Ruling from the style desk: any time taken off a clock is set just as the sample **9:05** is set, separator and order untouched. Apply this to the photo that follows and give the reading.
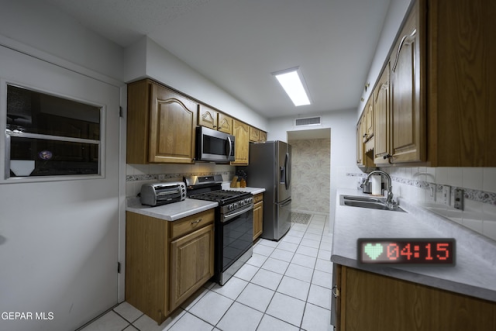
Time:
**4:15**
